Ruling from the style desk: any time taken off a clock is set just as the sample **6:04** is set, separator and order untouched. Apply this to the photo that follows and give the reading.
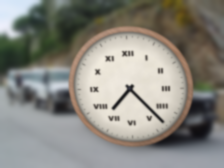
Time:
**7:23**
